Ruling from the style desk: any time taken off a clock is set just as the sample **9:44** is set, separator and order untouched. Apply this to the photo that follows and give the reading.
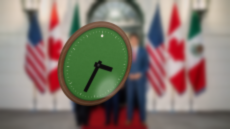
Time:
**3:34**
